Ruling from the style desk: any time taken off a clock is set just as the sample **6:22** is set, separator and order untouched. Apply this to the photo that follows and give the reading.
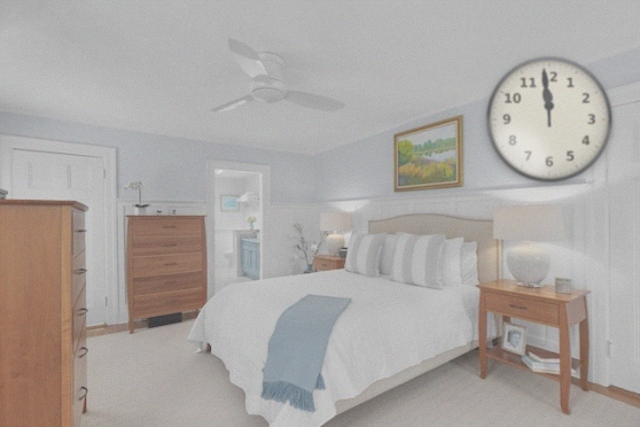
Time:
**11:59**
